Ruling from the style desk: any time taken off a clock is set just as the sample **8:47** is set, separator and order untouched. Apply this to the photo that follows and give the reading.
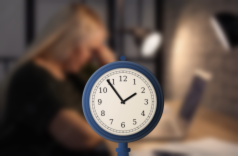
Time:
**1:54**
